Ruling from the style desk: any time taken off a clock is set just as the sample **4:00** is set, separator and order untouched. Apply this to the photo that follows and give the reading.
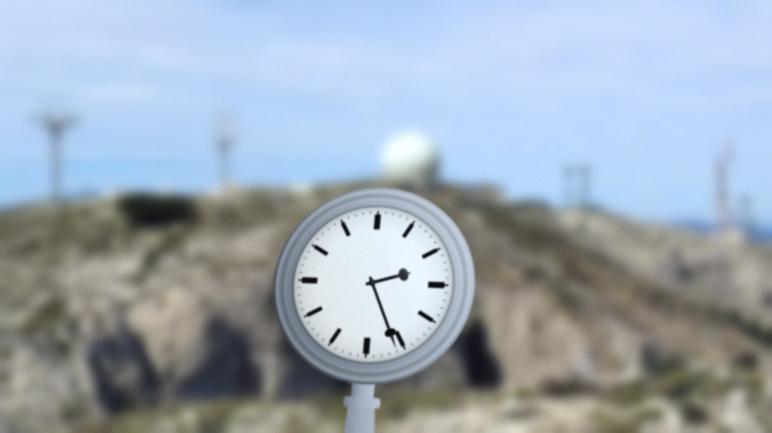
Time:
**2:26**
